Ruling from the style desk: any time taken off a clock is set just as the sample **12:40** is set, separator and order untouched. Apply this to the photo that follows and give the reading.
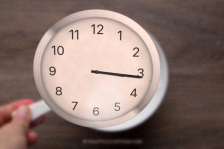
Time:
**3:16**
